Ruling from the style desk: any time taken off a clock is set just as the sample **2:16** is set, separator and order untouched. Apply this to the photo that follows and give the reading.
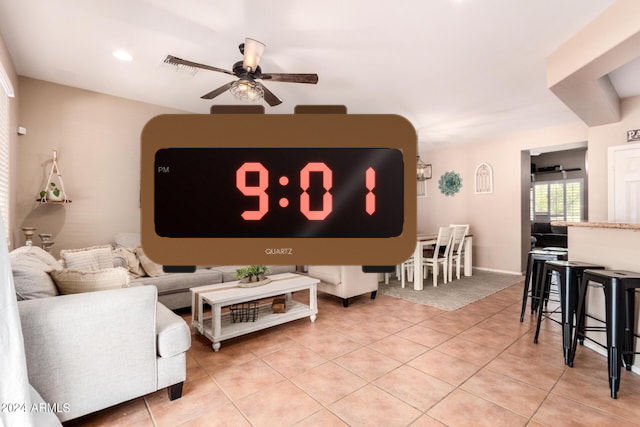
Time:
**9:01**
